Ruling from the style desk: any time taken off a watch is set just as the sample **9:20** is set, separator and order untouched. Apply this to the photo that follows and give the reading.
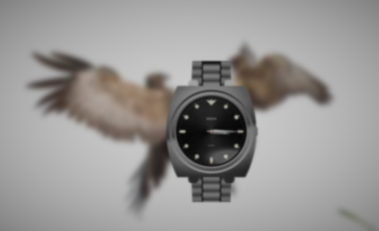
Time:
**3:15**
